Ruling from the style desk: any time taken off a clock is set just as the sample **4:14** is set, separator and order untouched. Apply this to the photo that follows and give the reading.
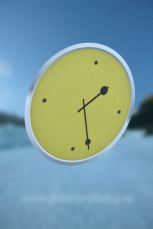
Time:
**1:26**
